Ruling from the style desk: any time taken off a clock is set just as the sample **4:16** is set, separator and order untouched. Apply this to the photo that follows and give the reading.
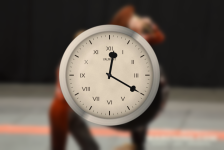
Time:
**12:20**
